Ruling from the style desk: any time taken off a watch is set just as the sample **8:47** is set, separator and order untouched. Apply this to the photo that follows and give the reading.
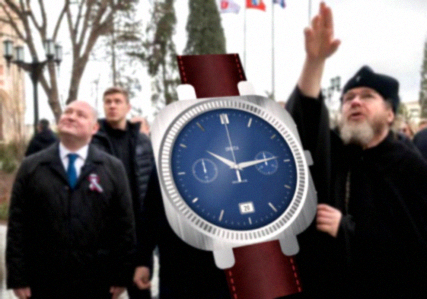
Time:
**10:14**
